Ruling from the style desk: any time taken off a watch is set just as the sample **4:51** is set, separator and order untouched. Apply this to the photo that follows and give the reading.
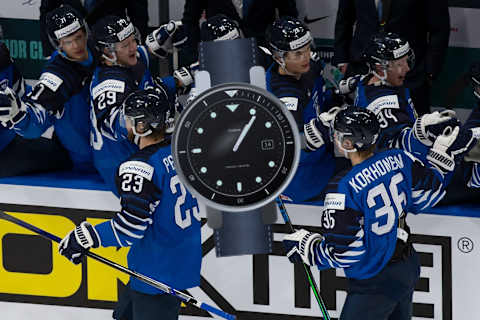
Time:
**1:06**
